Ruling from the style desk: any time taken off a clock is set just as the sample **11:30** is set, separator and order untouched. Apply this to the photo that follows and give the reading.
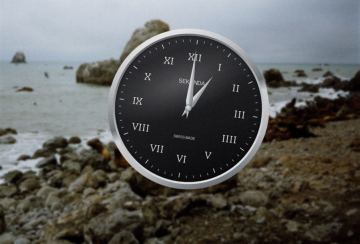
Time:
**1:00**
